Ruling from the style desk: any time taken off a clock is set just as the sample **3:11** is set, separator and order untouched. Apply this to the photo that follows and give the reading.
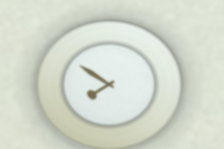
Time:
**7:51**
